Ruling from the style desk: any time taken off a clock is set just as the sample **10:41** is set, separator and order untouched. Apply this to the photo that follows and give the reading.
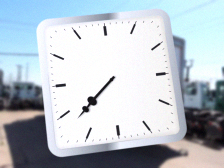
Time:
**7:38**
